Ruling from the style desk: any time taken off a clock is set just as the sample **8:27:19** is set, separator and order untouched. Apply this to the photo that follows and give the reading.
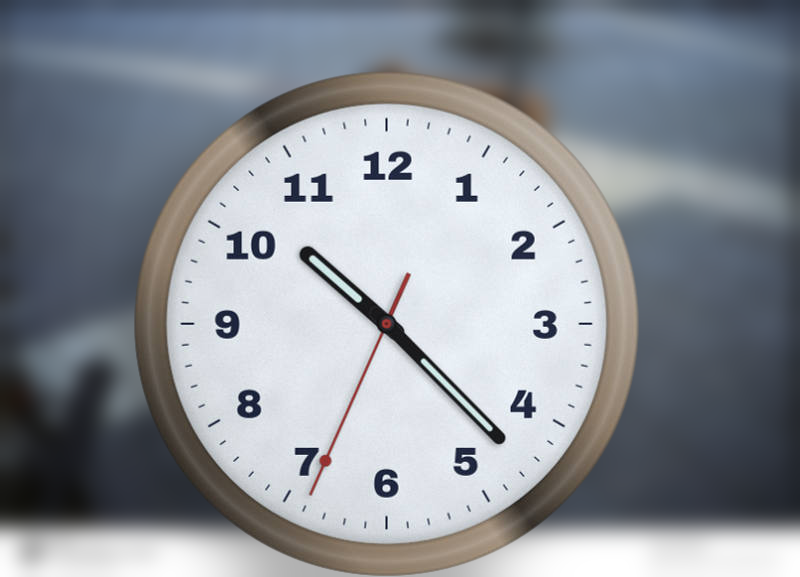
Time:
**10:22:34**
